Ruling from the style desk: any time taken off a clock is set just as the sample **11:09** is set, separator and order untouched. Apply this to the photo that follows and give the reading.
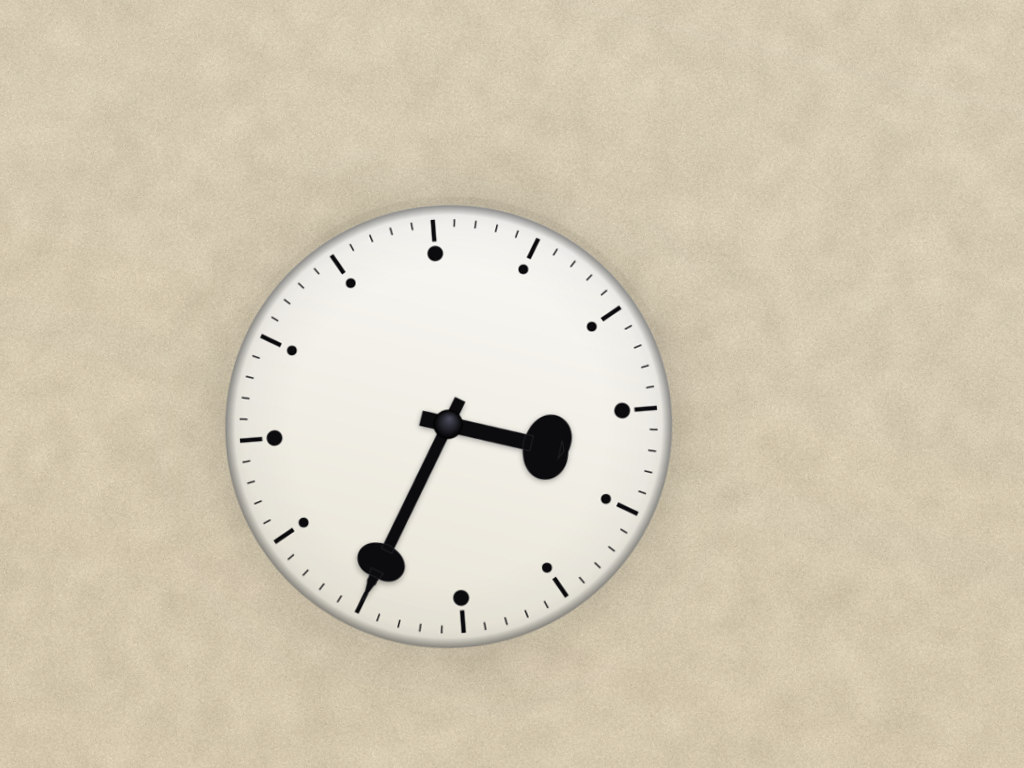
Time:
**3:35**
